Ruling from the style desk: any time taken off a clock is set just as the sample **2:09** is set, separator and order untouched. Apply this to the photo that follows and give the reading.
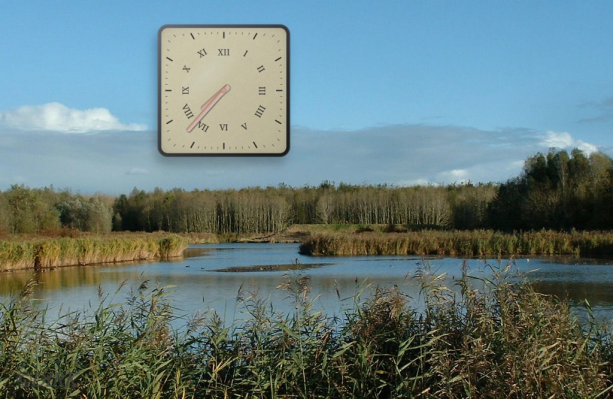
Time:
**7:37**
